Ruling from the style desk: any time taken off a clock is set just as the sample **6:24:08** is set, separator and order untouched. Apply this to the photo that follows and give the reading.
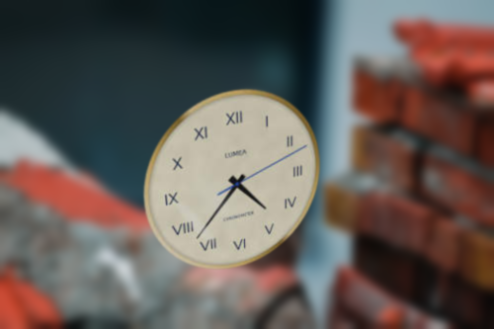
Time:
**4:37:12**
